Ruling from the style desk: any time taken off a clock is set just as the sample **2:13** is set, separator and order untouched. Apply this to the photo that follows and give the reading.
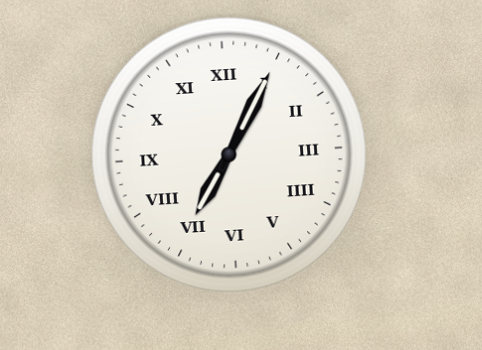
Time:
**7:05**
